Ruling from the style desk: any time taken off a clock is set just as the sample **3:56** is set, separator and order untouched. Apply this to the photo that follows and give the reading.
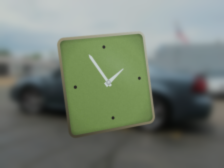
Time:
**1:55**
